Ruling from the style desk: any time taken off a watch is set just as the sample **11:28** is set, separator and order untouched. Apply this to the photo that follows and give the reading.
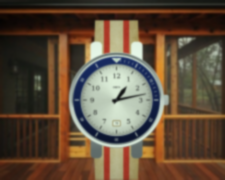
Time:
**1:13**
